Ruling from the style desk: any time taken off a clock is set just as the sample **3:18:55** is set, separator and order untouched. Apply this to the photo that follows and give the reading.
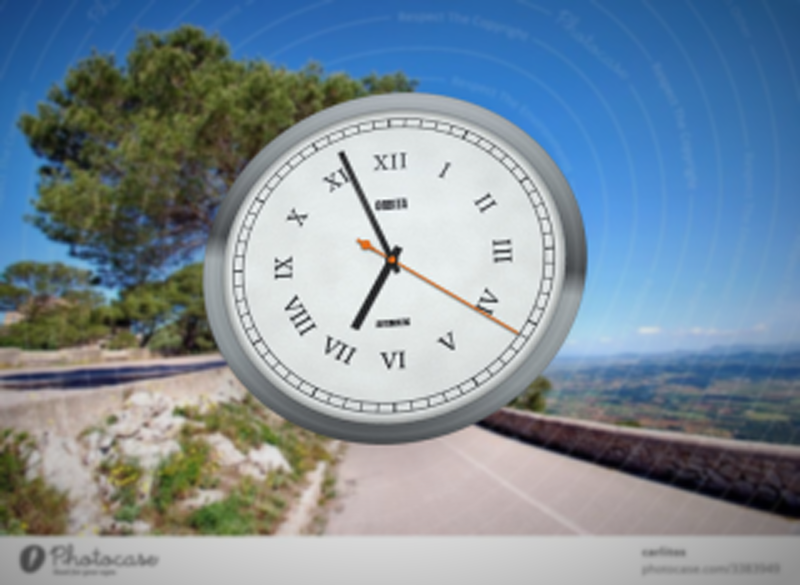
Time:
**6:56:21**
